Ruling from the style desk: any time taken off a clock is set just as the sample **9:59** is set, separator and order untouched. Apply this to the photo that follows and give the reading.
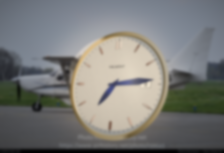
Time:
**7:14**
